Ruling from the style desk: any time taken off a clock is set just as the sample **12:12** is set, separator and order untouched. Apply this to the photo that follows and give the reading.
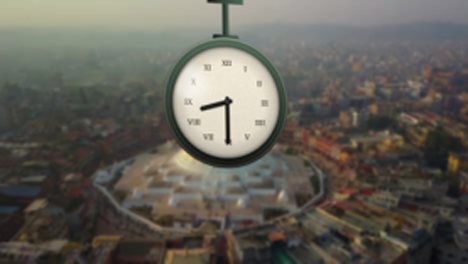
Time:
**8:30**
